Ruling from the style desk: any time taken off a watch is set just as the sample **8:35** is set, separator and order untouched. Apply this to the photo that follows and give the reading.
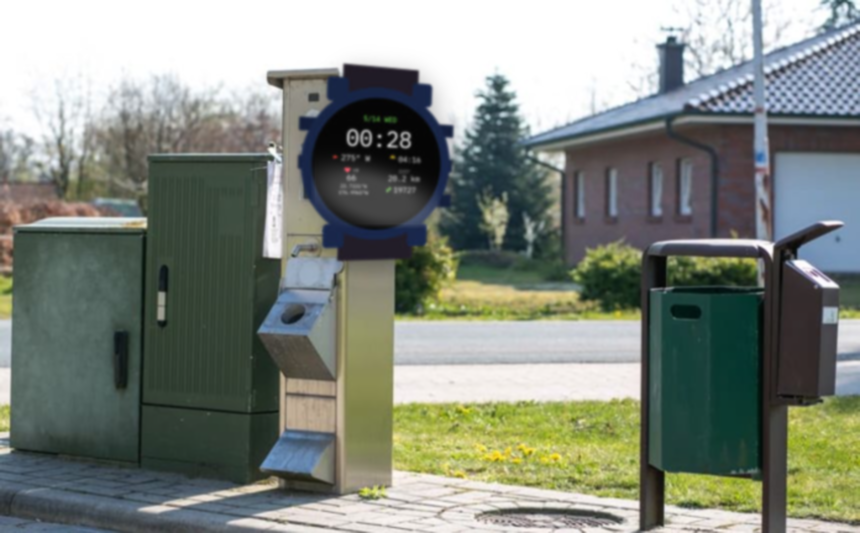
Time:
**0:28**
